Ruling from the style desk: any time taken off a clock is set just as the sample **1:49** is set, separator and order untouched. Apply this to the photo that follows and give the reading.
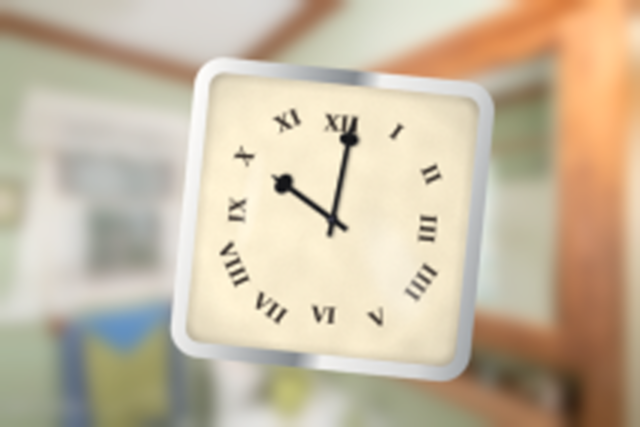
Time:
**10:01**
